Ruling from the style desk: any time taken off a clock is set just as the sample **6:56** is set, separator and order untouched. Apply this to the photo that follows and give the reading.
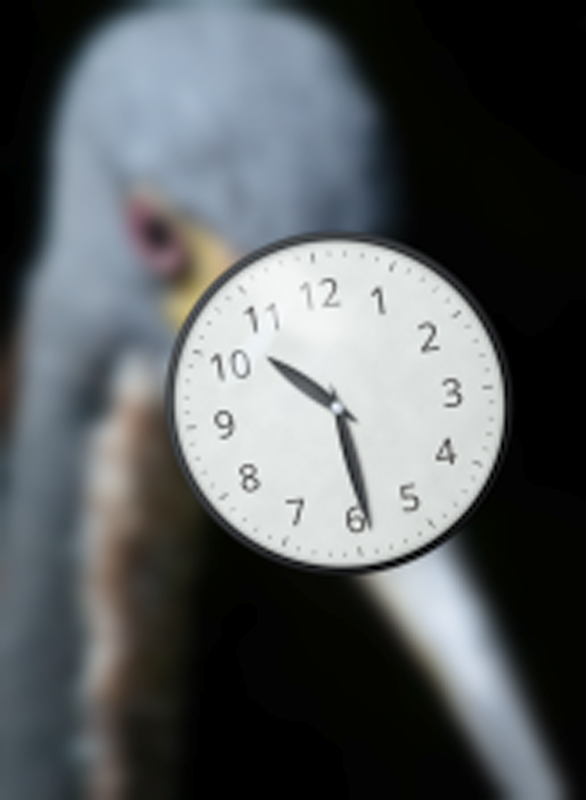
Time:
**10:29**
